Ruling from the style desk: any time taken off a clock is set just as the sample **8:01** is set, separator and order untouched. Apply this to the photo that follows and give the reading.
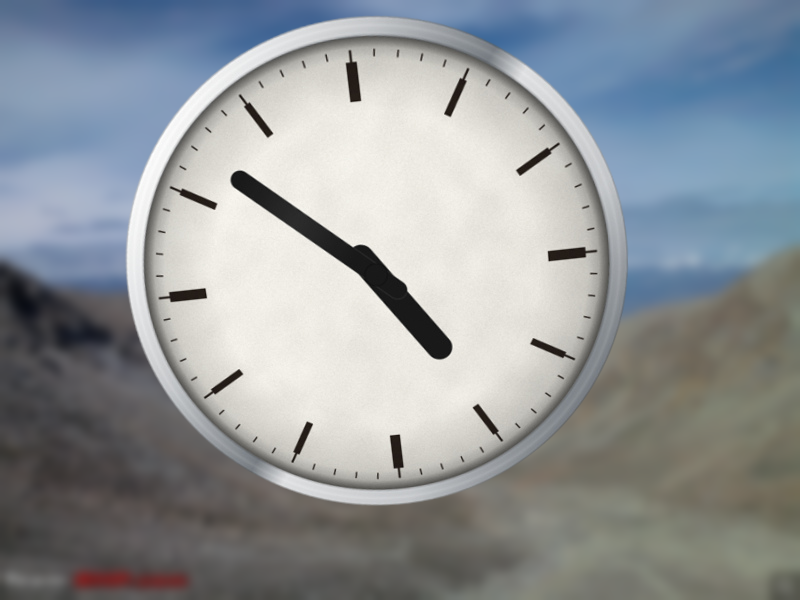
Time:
**4:52**
